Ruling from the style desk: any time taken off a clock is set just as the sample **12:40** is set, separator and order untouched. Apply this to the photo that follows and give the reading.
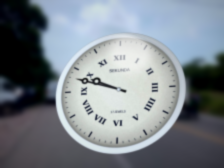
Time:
**9:48**
